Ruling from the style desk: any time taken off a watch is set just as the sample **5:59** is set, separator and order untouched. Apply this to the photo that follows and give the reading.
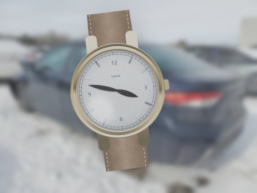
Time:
**3:48**
